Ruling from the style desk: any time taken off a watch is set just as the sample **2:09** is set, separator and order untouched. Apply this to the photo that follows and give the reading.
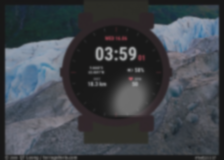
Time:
**3:59**
